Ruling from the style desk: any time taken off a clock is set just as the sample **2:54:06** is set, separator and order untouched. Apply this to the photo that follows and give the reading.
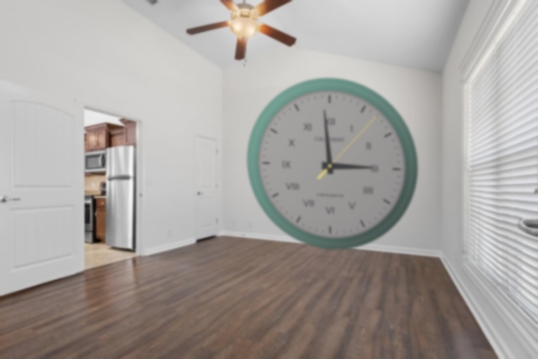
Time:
**2:59:07**
